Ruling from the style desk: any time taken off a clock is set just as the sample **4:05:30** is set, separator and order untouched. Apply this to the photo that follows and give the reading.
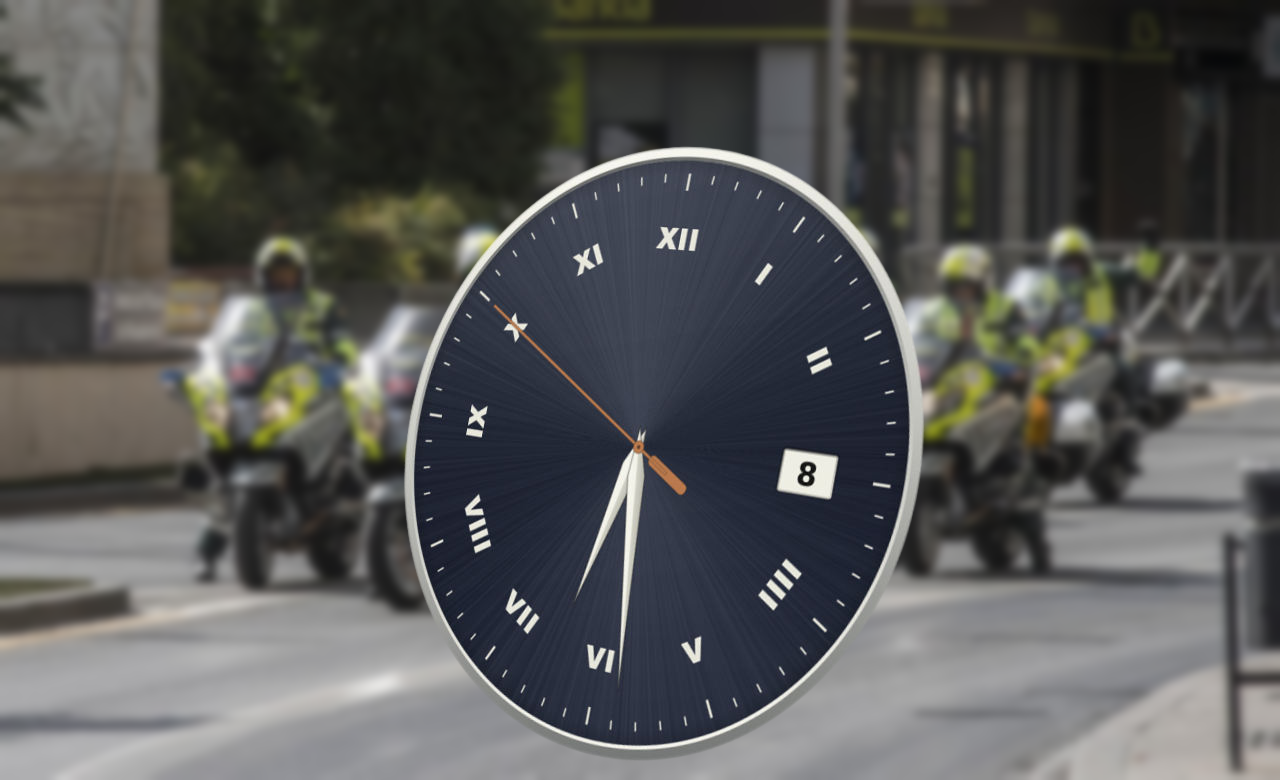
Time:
**6:28:50**
